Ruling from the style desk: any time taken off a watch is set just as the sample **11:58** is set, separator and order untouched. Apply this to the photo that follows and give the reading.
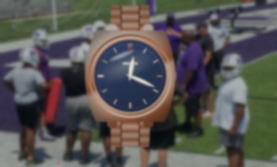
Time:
**12:19**
